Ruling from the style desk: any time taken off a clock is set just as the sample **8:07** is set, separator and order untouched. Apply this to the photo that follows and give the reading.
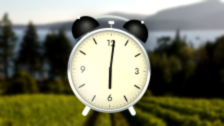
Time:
**6:01**
